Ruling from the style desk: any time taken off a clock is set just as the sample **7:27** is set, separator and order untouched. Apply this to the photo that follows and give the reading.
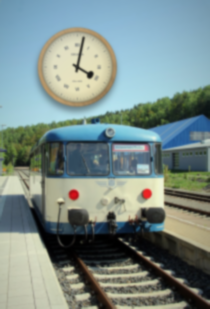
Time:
**4:02**
